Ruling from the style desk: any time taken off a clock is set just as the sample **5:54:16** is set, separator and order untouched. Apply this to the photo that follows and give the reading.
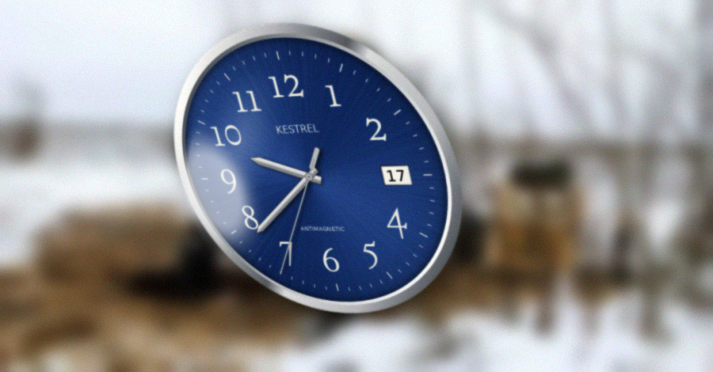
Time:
**9:38:35**
